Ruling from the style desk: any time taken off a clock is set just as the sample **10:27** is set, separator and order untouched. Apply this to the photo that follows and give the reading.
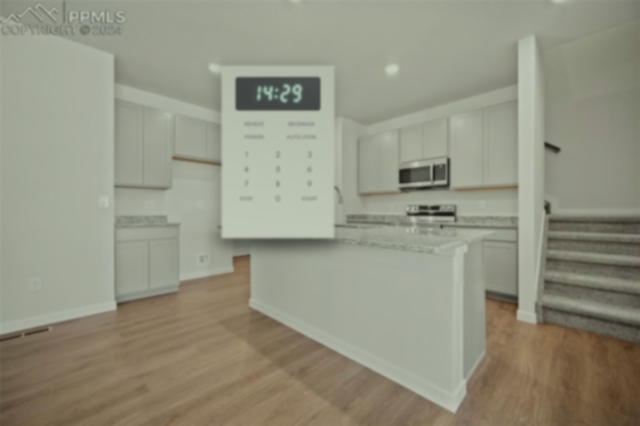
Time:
**14:29**
